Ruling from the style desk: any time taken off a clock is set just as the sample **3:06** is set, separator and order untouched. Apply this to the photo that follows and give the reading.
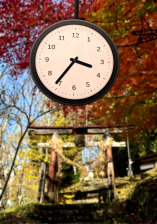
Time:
**3:36**
